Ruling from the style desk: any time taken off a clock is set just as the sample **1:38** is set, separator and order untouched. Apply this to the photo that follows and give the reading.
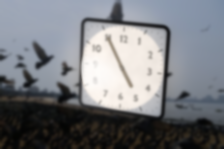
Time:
**4:55**
